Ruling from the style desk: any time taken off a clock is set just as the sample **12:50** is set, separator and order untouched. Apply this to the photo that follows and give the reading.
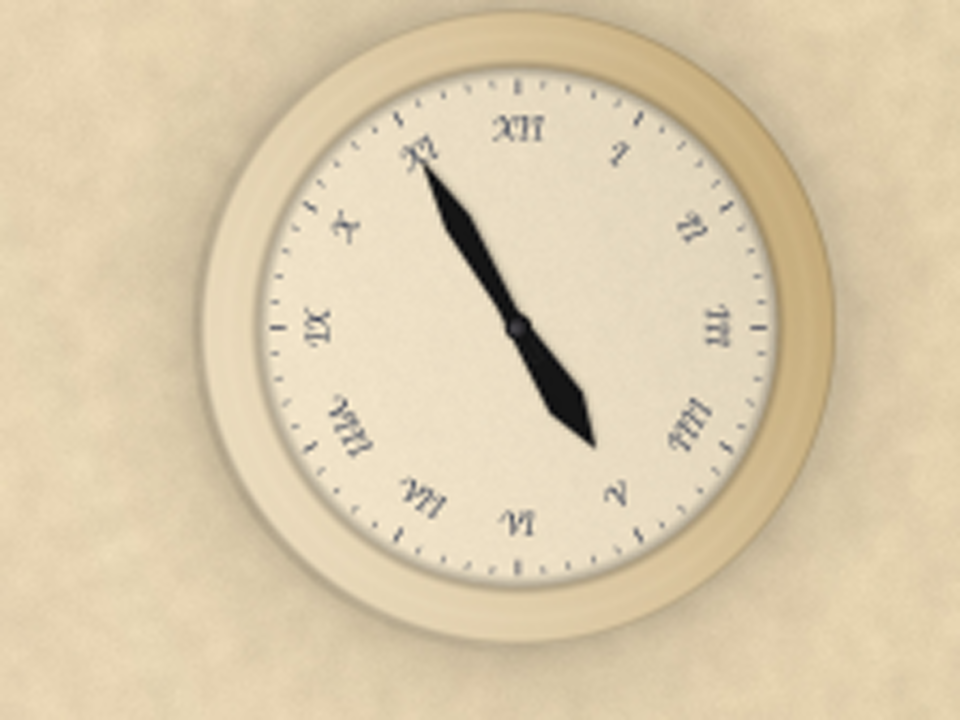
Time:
**4:55**
